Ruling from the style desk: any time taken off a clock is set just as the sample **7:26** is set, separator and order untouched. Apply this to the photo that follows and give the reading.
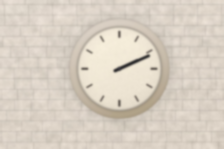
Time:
**2:11**
